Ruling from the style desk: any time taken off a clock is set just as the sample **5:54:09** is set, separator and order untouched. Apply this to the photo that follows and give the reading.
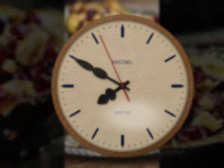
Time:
**7:49:56**
